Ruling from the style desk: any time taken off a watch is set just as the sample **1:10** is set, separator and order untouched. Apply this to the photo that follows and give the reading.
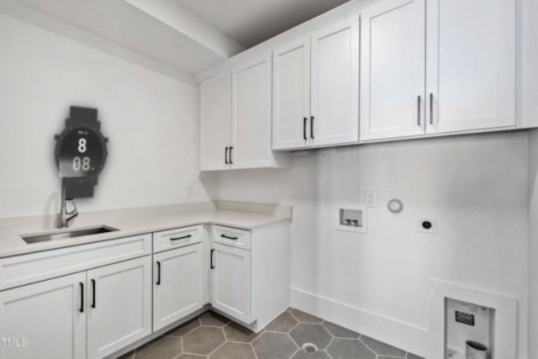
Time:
**8:08**
